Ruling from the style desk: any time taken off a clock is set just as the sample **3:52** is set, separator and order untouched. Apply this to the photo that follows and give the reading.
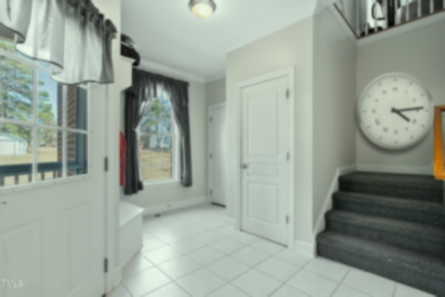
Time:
**4:14**
